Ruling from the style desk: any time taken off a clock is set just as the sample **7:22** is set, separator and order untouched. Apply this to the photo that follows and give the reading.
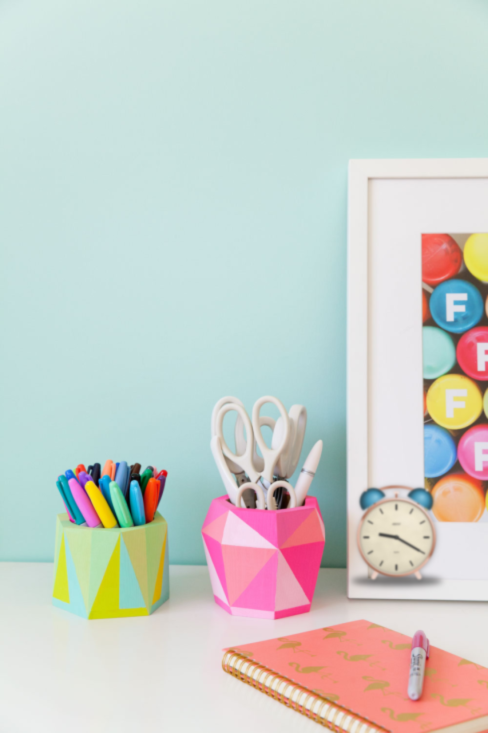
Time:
**9:20**
